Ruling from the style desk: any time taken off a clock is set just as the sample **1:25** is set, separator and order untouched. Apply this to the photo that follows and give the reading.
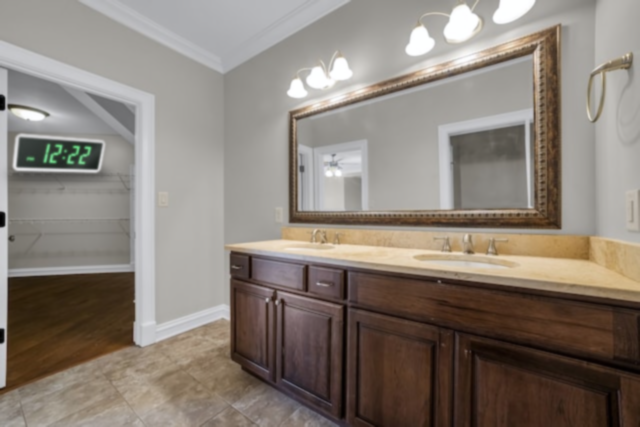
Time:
**12:22**
